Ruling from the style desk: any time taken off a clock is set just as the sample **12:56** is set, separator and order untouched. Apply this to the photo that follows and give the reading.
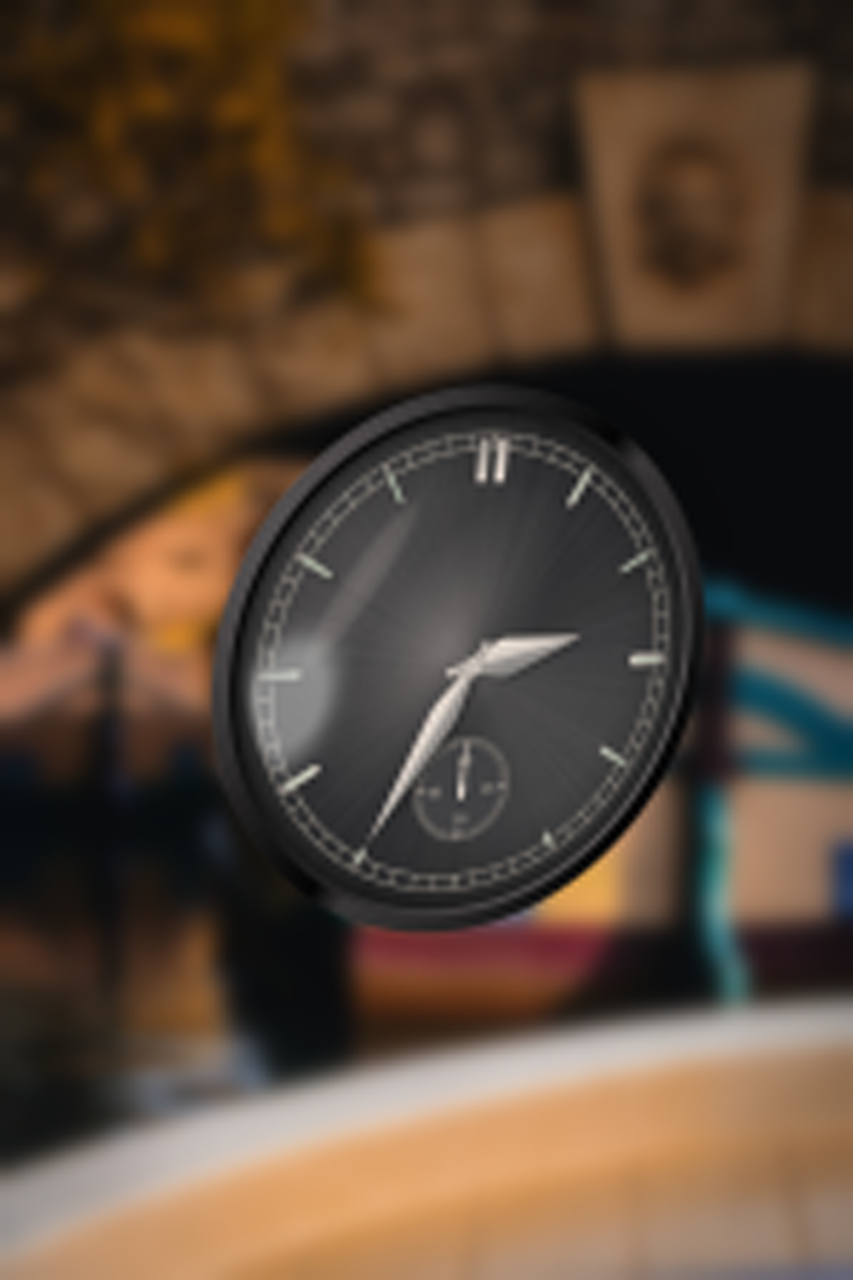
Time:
**2:35**
